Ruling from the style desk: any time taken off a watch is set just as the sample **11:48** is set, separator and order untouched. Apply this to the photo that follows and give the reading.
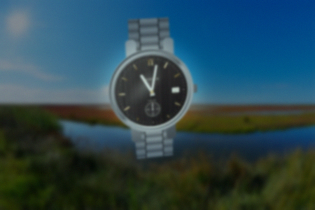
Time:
**11:02**
